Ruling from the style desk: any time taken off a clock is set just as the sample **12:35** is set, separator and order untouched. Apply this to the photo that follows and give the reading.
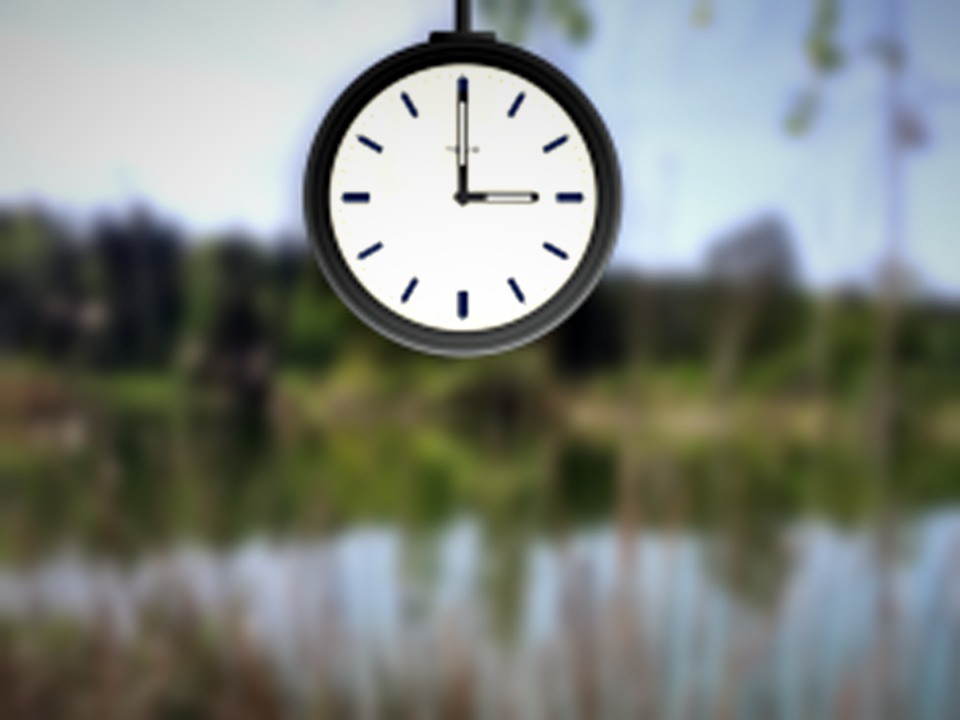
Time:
**3:00**
